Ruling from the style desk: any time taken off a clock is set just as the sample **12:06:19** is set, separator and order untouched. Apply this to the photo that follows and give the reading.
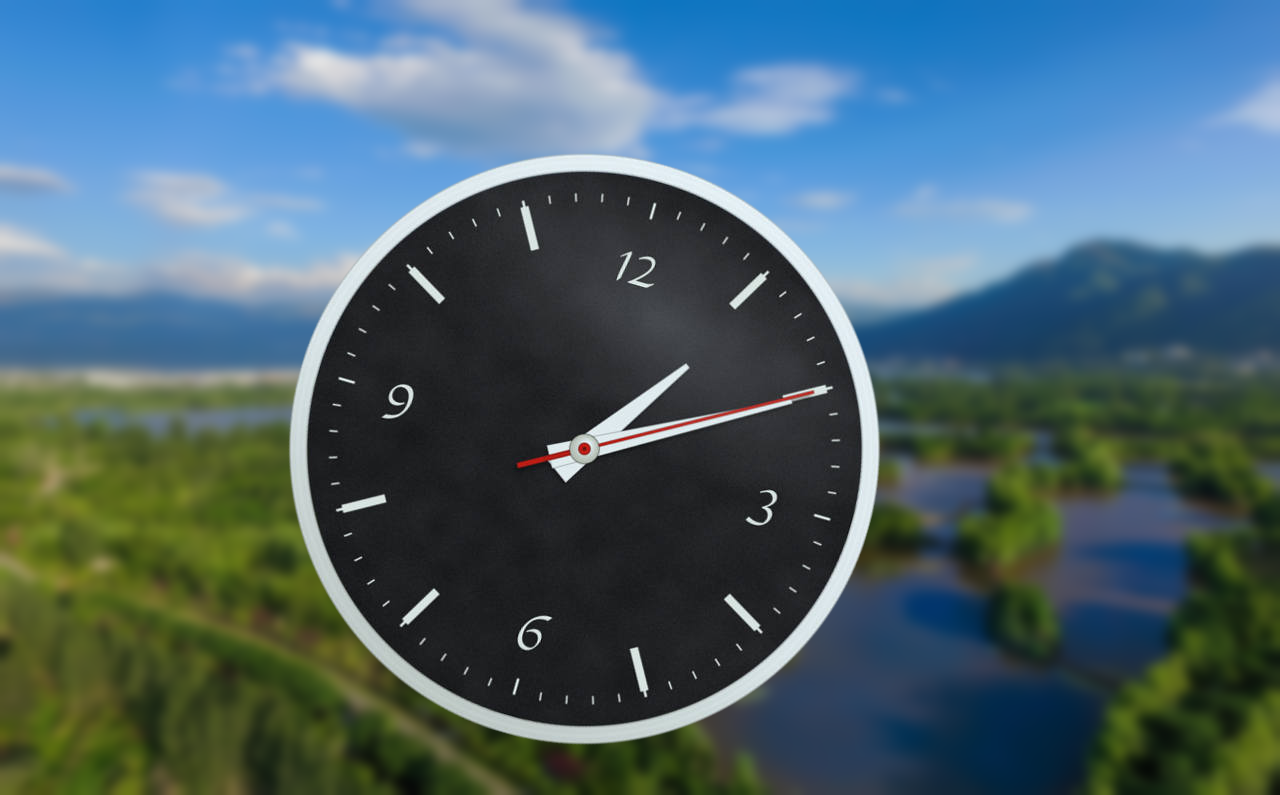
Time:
**1:10:10**
